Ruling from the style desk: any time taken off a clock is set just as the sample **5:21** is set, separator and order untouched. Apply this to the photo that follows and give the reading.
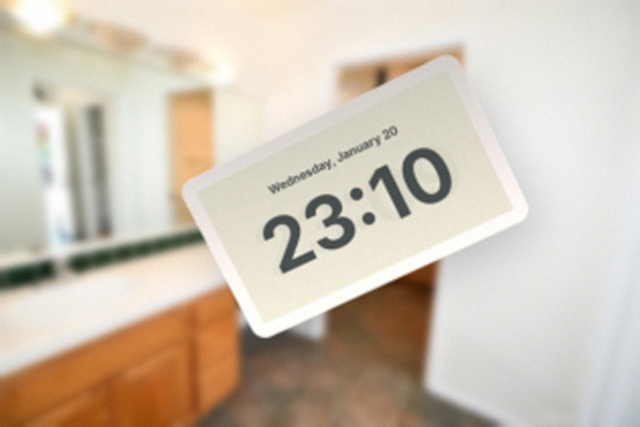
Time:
**23:10**
